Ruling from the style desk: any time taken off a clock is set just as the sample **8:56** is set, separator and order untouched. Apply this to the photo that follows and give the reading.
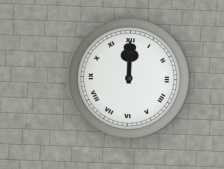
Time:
**12:00**
